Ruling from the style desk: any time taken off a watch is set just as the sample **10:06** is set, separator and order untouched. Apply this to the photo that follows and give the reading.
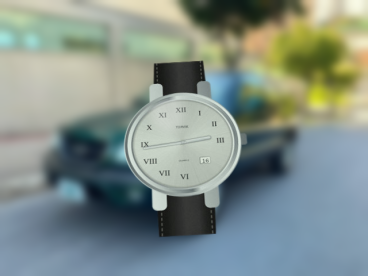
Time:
**2:44**
